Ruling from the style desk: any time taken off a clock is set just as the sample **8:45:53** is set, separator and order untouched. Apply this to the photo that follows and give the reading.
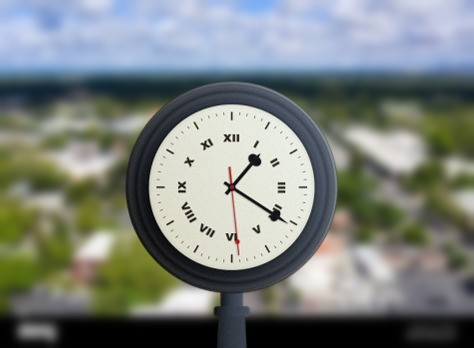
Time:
**1:20:29**
